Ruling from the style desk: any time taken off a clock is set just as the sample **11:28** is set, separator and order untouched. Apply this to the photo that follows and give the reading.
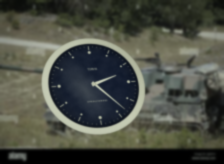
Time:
**2:23**
